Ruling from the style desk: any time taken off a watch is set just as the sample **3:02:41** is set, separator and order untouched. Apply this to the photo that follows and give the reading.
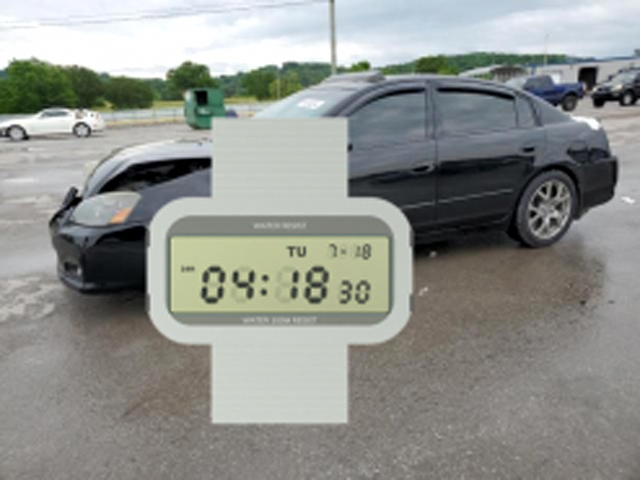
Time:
**4:18:30**
